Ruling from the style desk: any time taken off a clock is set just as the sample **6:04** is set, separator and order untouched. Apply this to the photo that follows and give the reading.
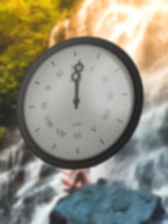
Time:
**12:01**
